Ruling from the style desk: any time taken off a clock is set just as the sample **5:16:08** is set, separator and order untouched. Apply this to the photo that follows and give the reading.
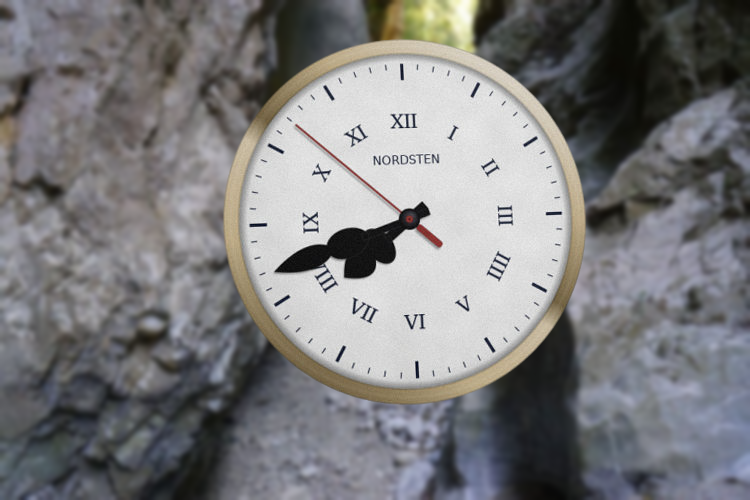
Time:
**7:41:52**
